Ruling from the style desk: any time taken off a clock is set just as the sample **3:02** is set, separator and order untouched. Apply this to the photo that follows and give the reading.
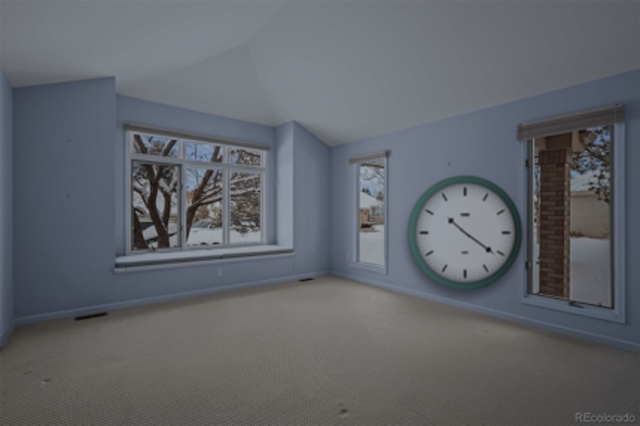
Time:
**10:21**
